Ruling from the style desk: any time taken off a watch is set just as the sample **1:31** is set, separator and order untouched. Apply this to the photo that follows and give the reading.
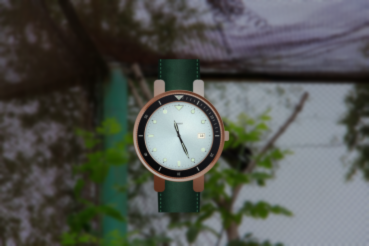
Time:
**11:26**
